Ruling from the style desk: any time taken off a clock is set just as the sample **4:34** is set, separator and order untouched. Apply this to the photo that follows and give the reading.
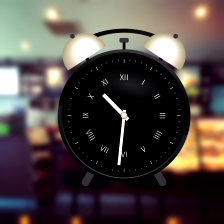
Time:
**10:31**
